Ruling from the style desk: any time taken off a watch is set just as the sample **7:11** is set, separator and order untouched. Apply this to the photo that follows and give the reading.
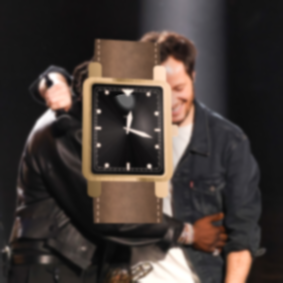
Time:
**12:18**
